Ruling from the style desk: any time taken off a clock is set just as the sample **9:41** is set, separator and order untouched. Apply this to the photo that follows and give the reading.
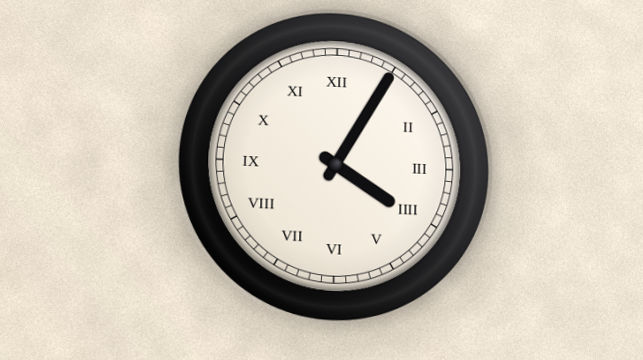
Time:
**4:05**
